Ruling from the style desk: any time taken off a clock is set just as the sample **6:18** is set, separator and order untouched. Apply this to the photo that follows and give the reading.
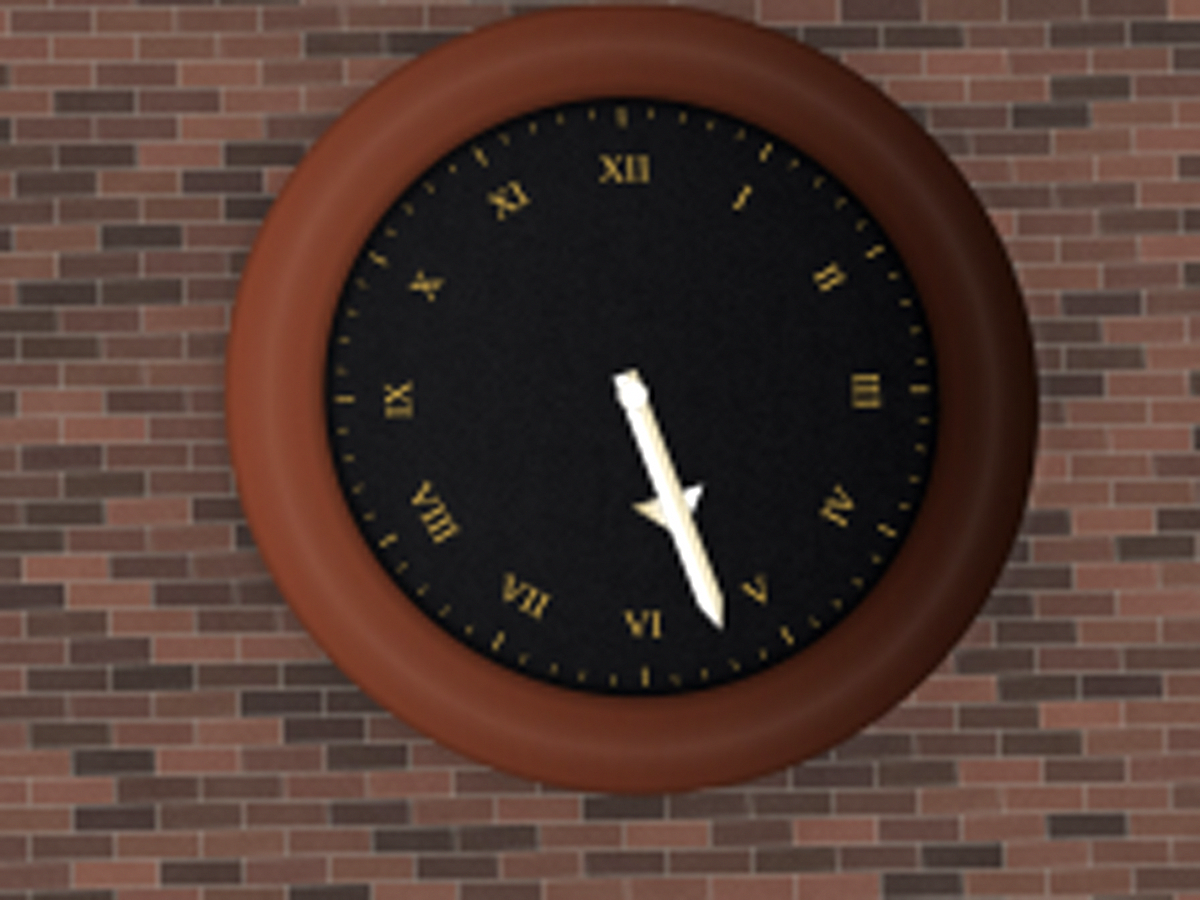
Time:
**5:27**
